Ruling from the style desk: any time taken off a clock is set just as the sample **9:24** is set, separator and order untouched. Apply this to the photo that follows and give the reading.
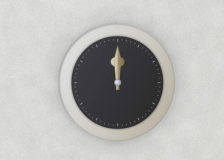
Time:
**12:00**
